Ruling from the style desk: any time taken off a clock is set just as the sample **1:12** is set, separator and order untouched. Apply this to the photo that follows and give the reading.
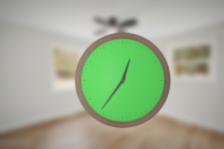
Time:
**12:36**
